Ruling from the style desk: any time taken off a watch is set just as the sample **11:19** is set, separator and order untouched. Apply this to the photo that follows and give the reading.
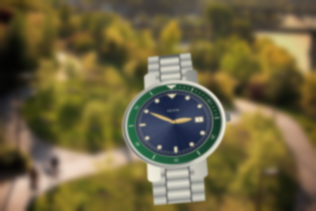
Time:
**2:50**
